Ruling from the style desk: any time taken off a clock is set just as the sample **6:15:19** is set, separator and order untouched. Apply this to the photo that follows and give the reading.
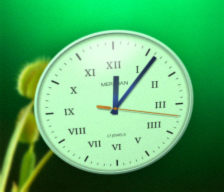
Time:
**12:06:17**
